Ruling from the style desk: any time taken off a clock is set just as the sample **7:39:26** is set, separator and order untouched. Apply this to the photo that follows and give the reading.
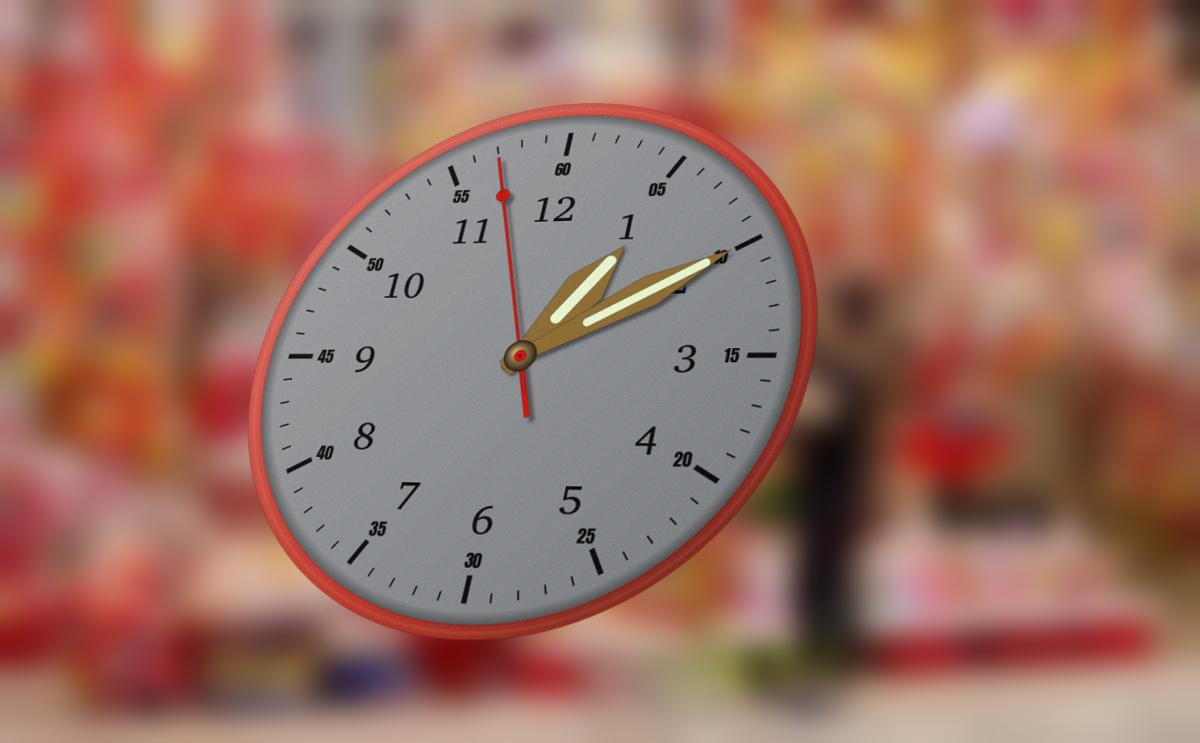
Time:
**1:09:57**
